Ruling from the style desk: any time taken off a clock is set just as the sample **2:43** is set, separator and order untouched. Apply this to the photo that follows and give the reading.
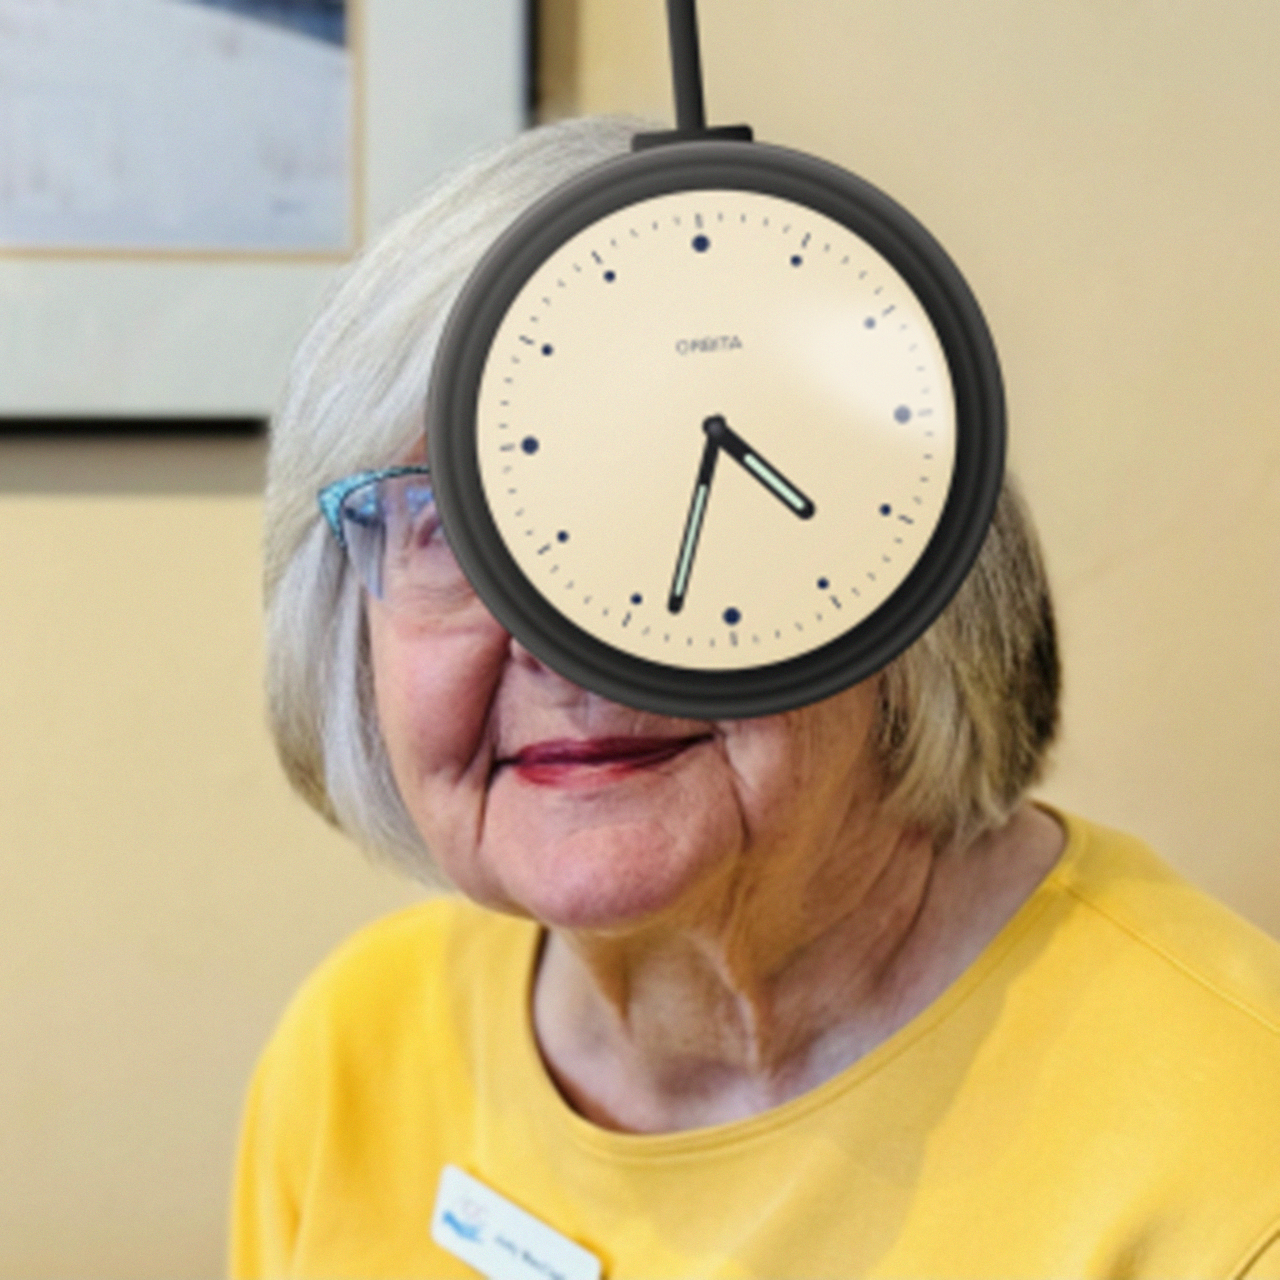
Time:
**4:33**
